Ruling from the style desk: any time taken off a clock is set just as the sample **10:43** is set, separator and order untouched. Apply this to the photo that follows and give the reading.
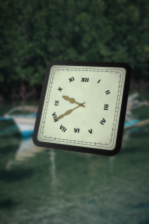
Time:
**9:39**
